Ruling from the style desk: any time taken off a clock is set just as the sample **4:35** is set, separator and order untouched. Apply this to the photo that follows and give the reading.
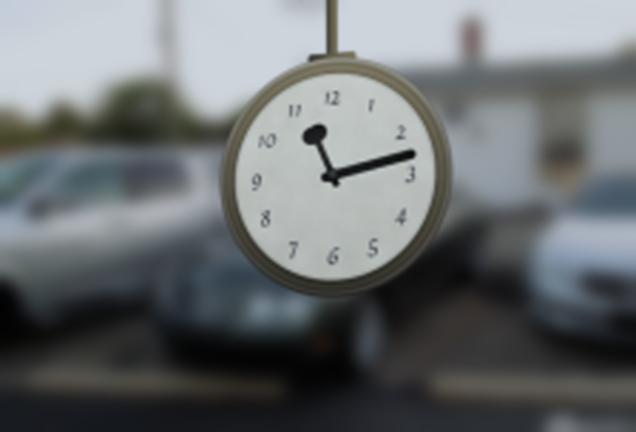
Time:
**11:13**
